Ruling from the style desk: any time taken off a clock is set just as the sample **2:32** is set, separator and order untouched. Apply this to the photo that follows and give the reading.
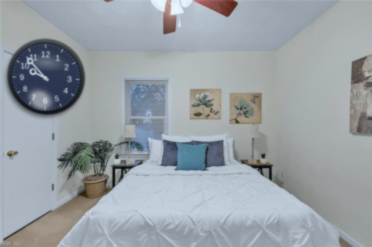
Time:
**9:53**
